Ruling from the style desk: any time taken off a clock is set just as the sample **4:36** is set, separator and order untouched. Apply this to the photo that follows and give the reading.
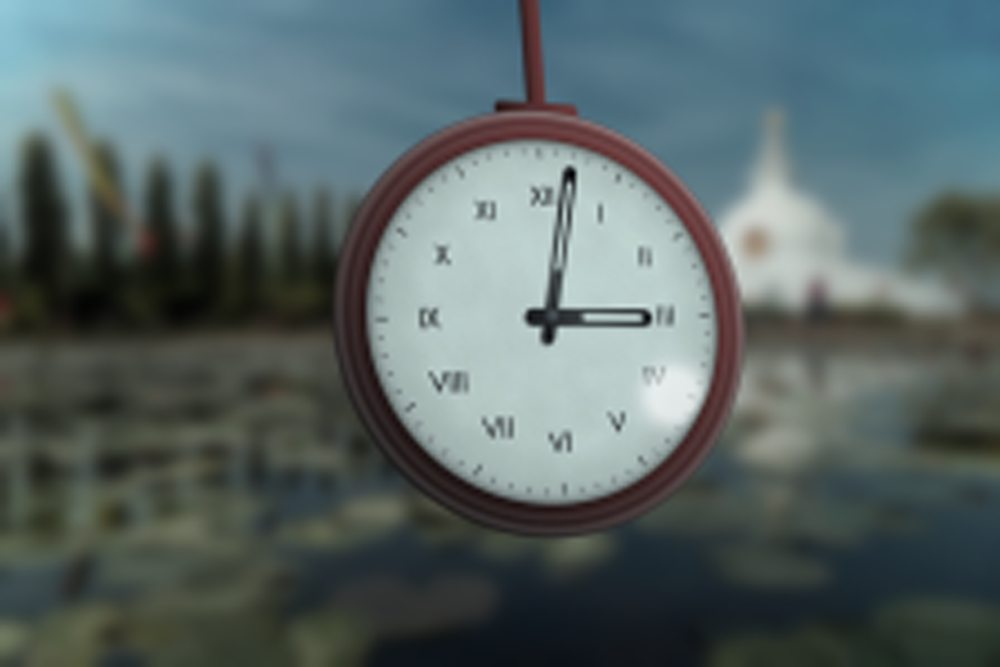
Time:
**3:02**
